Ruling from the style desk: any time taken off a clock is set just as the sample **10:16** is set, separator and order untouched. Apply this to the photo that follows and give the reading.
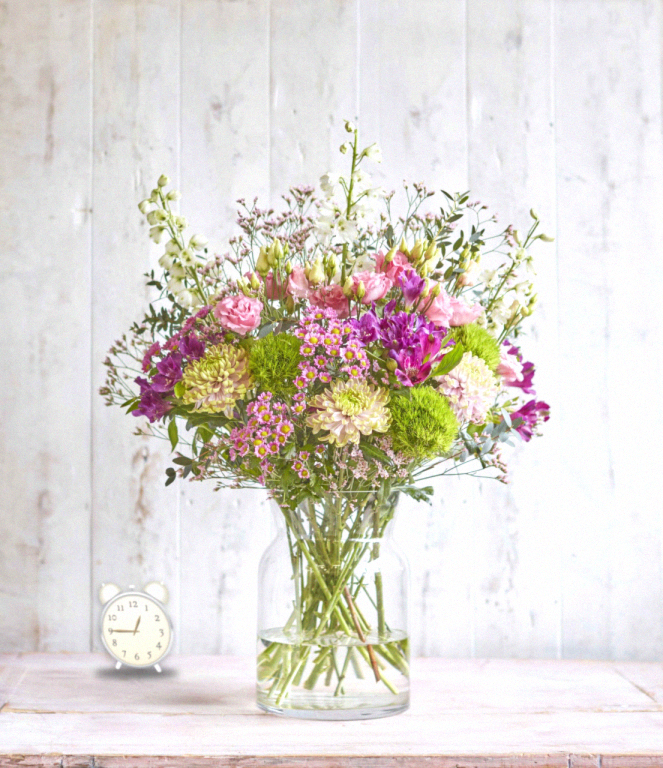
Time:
**12:45**
